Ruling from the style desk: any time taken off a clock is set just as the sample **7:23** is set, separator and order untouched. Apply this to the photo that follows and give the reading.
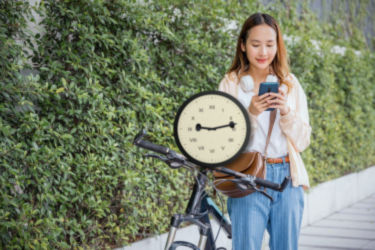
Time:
**9:13**
